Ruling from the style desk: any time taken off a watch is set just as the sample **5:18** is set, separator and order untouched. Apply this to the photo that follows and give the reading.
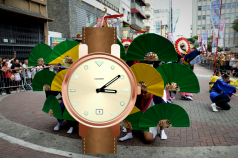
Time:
**3:09**
